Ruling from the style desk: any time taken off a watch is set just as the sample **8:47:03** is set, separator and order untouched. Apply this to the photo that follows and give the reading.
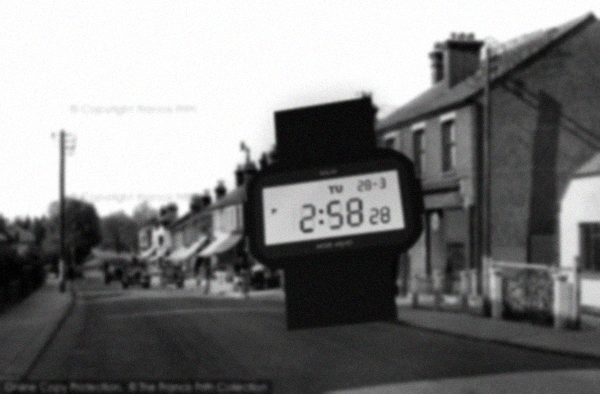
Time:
**2:58:28**
